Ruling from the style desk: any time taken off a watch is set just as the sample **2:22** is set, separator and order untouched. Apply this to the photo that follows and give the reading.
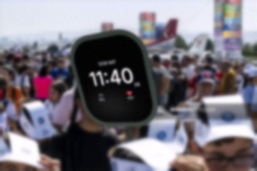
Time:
**11:40**
